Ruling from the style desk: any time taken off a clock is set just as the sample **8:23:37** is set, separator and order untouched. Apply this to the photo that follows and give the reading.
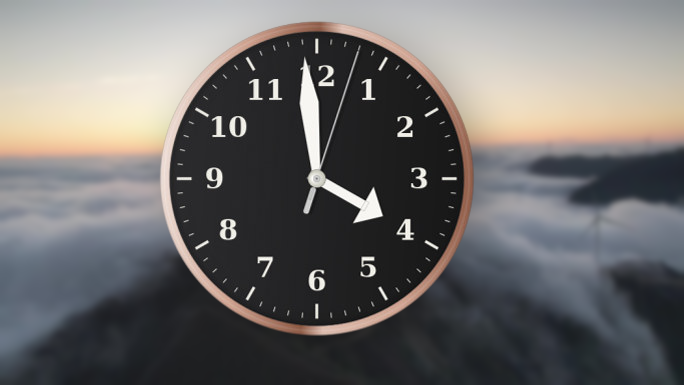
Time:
**3:59:03**
